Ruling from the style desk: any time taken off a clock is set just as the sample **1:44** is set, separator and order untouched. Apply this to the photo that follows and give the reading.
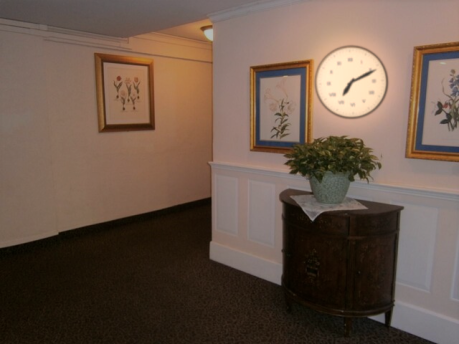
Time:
**7:11**
